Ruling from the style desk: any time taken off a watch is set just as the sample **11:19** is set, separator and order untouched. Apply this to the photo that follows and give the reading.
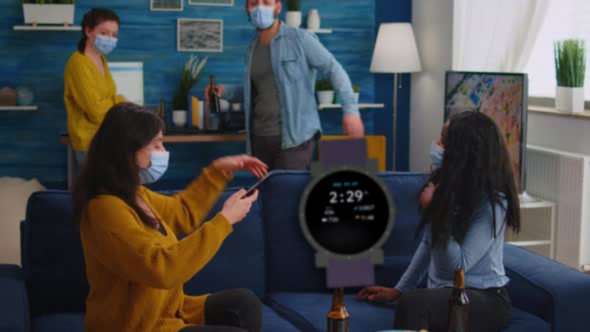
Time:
**2:29**
